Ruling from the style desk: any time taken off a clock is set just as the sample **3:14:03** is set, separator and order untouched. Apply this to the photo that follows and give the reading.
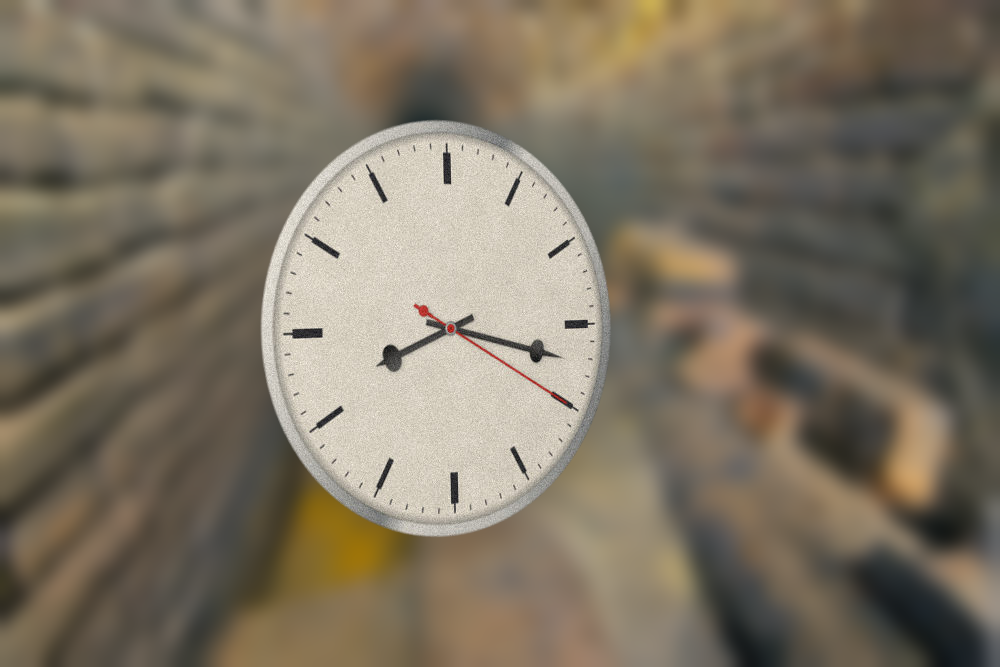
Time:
**8:17:20**
